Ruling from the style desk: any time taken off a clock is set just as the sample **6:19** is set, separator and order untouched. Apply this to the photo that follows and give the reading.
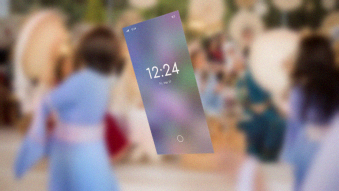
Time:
**12:24**
